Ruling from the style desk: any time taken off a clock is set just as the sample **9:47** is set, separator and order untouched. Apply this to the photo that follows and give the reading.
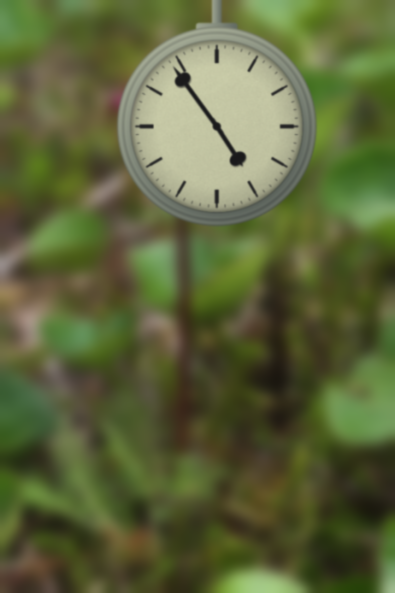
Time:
**4:54**
